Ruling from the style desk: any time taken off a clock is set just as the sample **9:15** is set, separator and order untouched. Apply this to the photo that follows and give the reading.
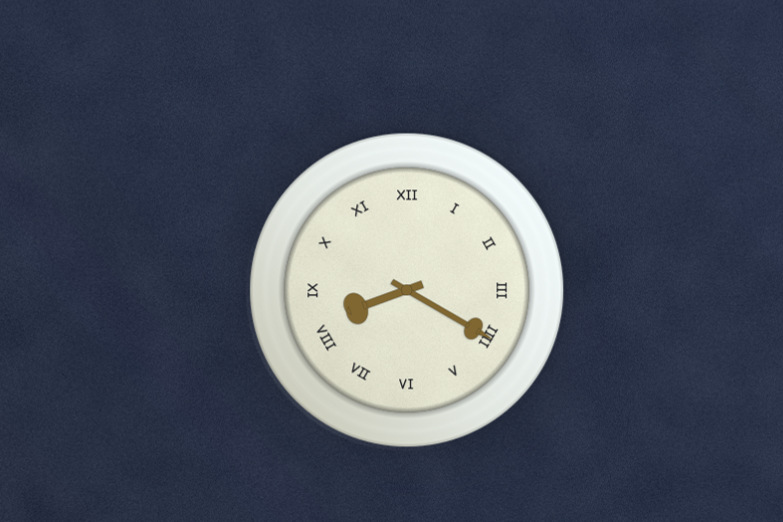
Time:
**8:20**
